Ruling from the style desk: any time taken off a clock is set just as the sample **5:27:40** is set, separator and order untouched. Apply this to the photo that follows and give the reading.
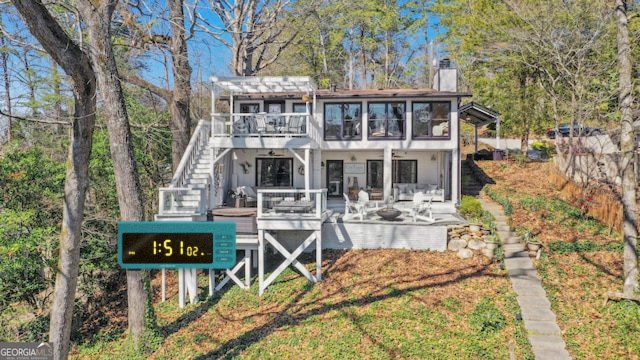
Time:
**1:51:02**
